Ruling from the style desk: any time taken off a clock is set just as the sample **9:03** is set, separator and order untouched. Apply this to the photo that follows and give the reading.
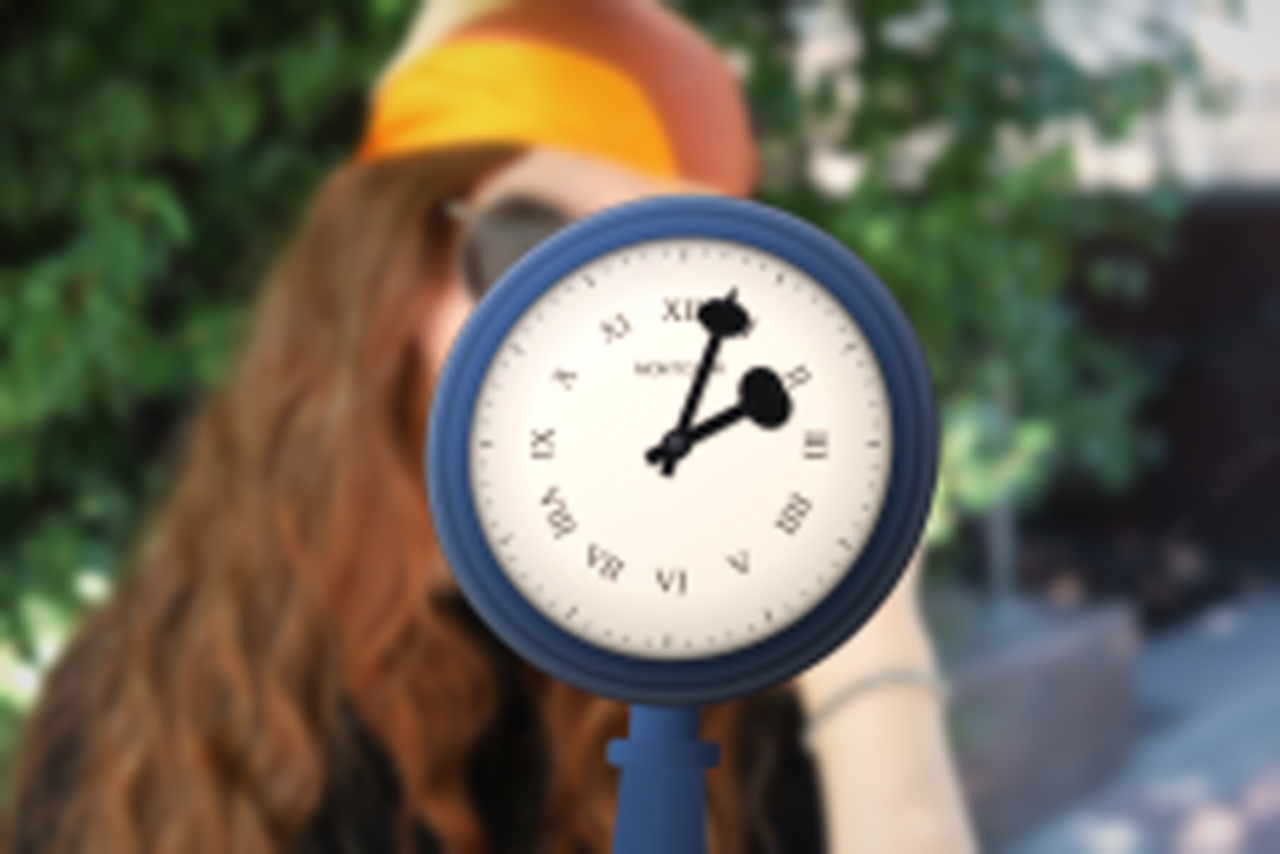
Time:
**2:03**
